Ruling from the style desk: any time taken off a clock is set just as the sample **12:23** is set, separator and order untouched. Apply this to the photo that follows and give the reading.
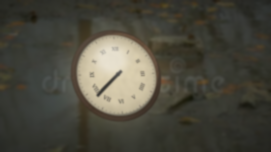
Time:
**7:38**
